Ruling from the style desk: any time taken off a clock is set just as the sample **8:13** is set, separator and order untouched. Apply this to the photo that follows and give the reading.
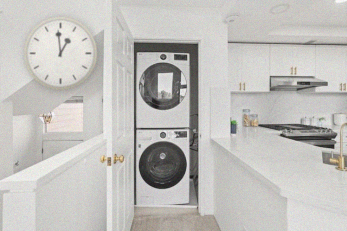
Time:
**12:59**
